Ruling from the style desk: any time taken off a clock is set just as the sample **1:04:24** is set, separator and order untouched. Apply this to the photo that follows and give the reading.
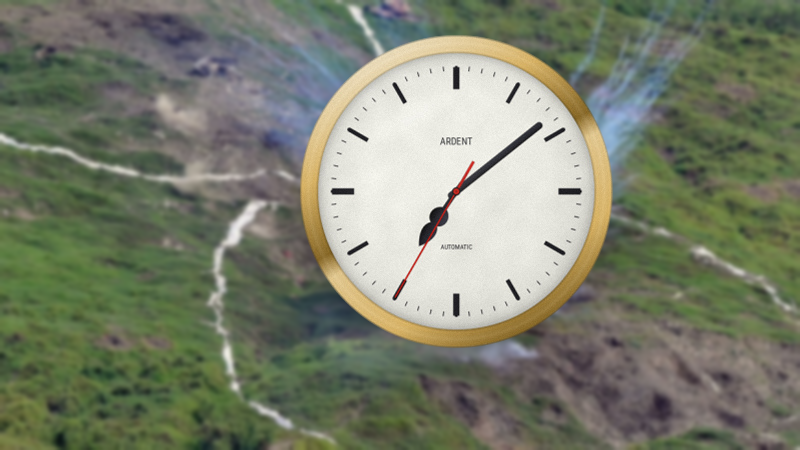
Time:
**7:08:35**
